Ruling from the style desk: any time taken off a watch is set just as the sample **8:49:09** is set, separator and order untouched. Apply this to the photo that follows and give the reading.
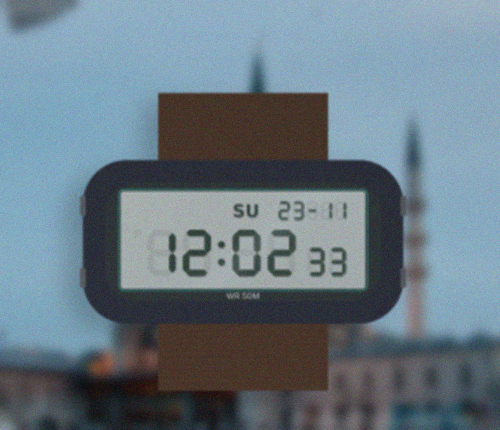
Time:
**12:02:33**
